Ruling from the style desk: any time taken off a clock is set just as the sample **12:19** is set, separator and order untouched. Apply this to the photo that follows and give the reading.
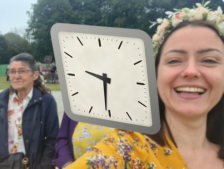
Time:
**9:31**
